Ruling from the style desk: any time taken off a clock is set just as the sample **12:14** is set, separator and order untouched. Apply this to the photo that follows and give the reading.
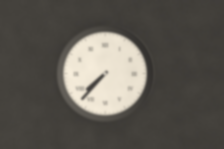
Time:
**7:37**
